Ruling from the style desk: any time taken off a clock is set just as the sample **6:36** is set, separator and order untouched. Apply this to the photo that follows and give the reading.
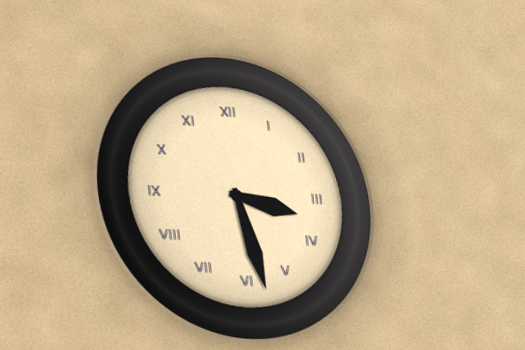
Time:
**3:28**
